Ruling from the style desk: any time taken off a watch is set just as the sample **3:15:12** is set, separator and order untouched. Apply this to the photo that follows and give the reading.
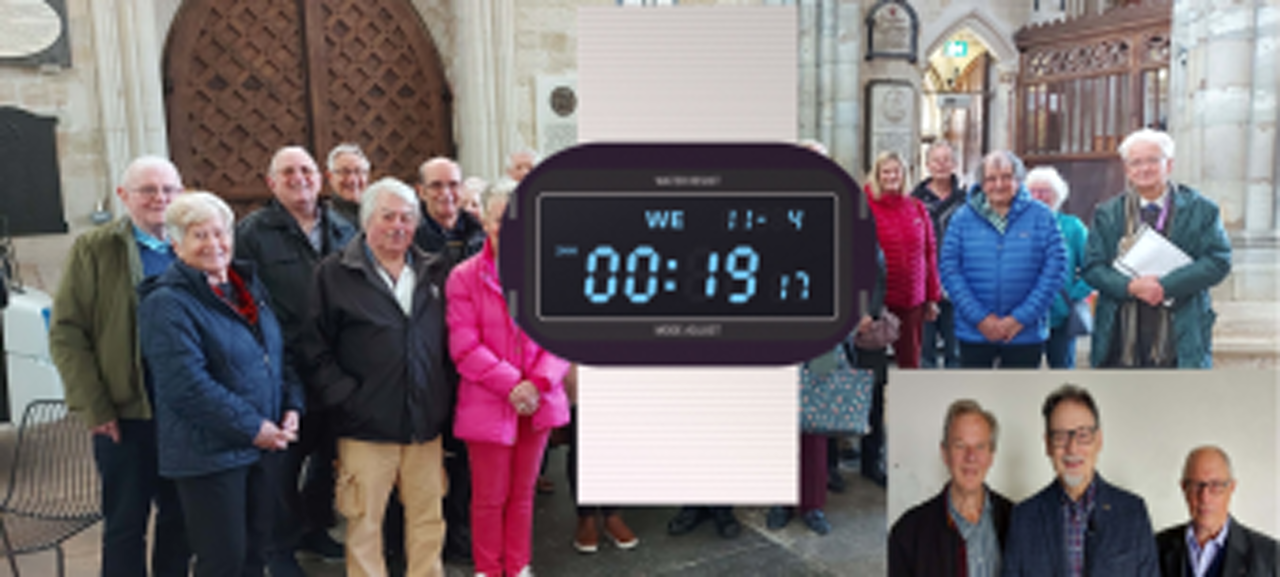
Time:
**0:19:17**
